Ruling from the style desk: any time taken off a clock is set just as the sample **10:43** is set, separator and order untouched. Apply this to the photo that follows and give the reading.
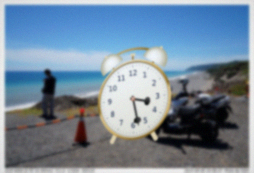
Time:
**3:28**
